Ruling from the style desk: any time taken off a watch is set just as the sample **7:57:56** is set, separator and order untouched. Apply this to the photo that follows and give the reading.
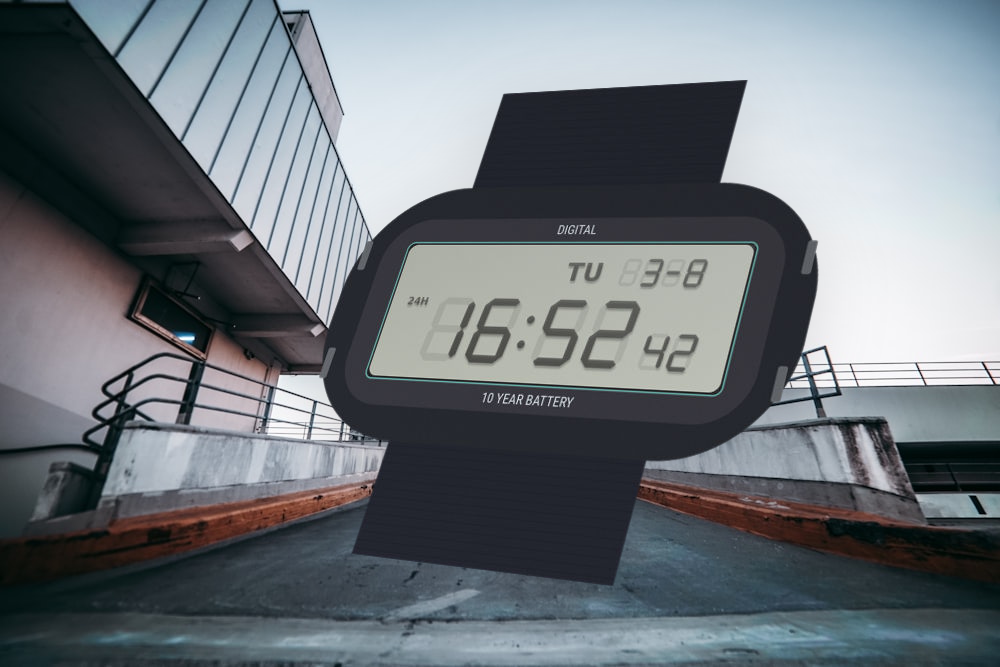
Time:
**16:52:42**
